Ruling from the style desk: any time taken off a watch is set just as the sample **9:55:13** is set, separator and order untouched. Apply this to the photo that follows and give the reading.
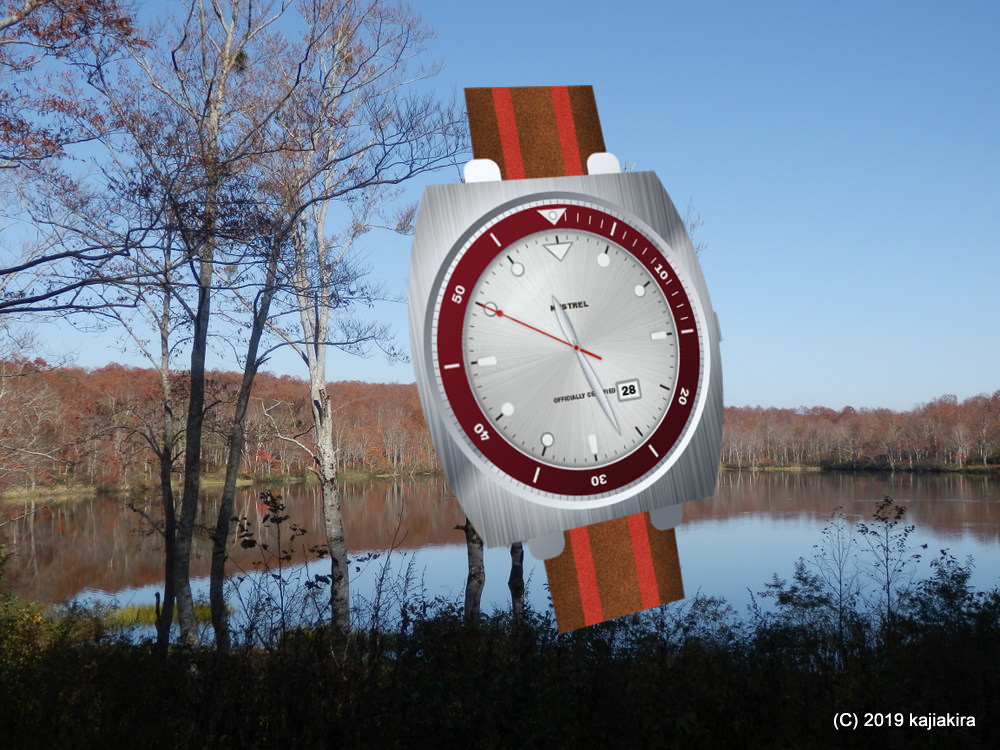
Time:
**11:26:50**
